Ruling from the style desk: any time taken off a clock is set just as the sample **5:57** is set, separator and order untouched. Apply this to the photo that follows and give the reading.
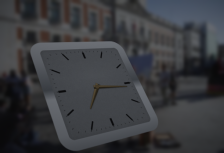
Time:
**7:16**
